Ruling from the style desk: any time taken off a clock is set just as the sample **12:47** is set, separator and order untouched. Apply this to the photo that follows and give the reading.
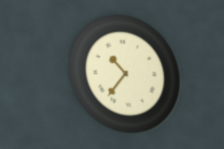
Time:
**10:37**
